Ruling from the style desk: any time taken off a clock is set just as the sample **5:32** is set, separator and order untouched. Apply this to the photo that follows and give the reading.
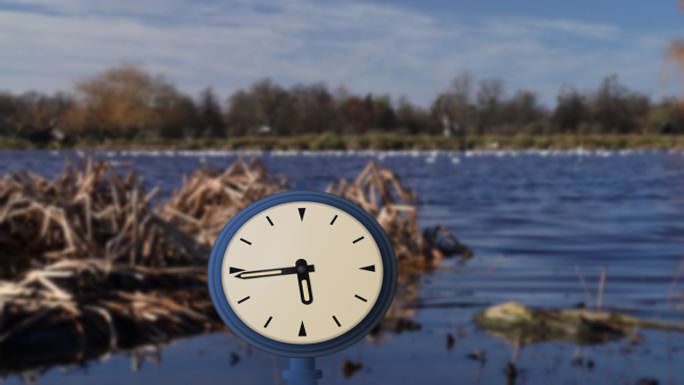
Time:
**5:44**
